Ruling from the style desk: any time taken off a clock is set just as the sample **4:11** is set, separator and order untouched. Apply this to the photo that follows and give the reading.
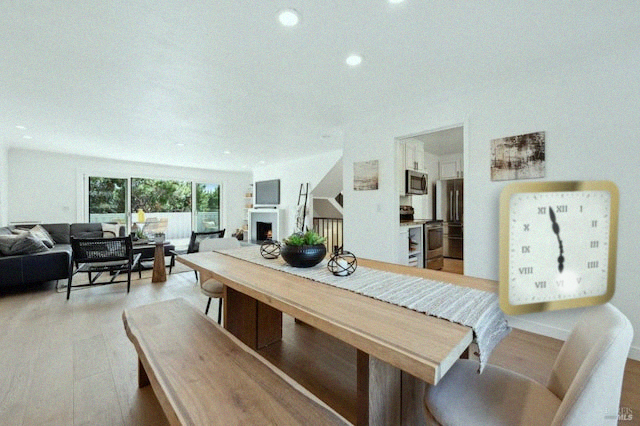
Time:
**5:57**
